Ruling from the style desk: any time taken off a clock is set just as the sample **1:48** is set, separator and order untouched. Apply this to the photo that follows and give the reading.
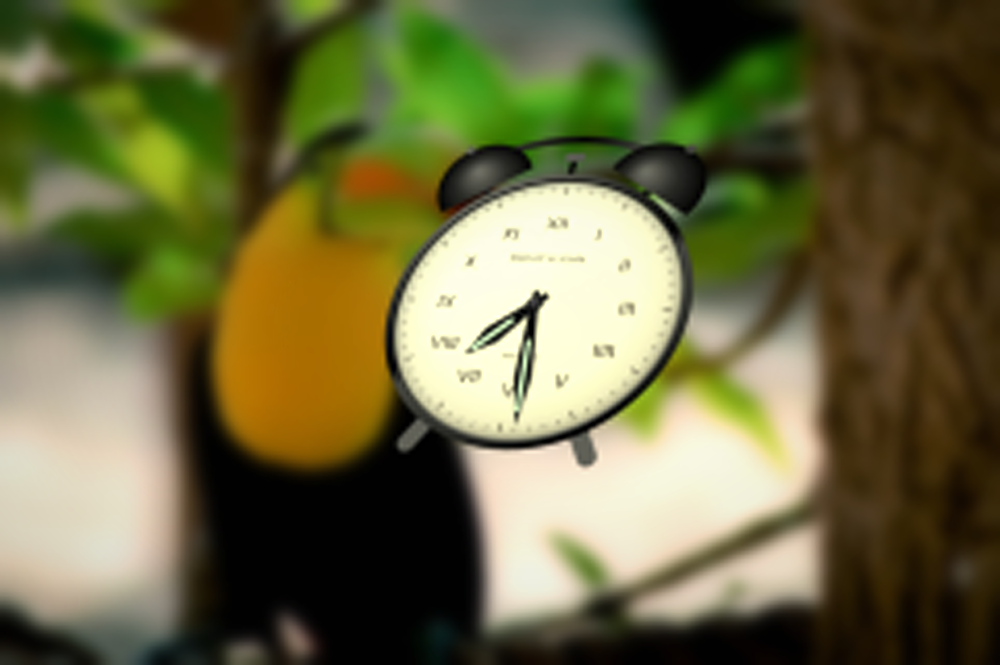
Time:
**7:29**
